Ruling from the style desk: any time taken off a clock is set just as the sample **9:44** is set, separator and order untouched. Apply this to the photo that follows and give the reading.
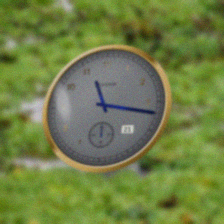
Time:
**11:17**
